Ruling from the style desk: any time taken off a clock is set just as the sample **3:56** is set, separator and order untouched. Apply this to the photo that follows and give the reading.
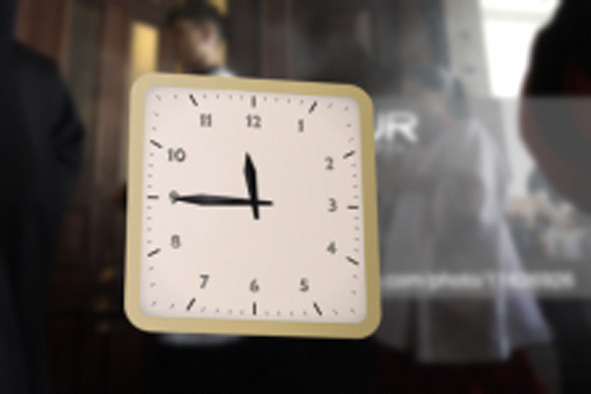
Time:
**11:45**
